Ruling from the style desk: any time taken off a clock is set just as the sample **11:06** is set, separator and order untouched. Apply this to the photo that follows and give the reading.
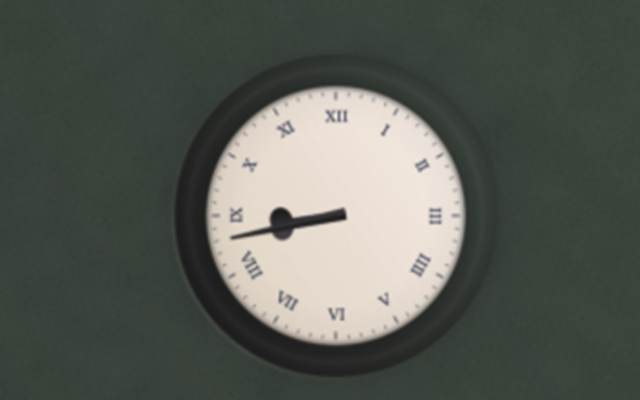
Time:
**8:43**
